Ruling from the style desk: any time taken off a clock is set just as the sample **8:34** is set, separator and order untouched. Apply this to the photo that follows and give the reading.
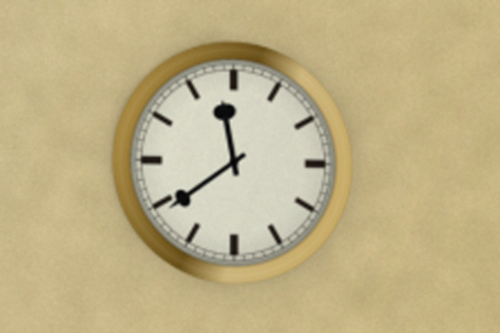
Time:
**11:39**
